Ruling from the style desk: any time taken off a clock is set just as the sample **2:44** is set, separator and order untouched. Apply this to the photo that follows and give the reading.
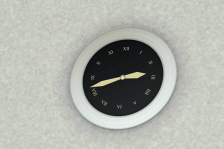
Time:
**2:42**
